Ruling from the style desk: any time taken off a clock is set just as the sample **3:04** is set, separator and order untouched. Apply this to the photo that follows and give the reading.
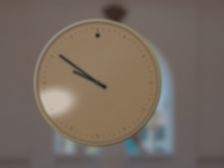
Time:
**9:51**
